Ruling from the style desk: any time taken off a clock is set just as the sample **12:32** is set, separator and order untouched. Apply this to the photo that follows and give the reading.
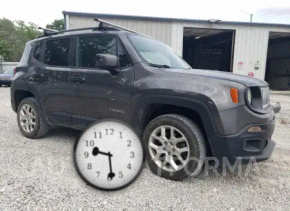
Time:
**9:29**
